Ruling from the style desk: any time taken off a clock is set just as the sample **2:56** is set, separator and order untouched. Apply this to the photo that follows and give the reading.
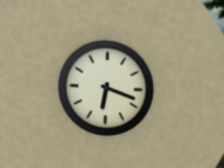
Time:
**6:18**
